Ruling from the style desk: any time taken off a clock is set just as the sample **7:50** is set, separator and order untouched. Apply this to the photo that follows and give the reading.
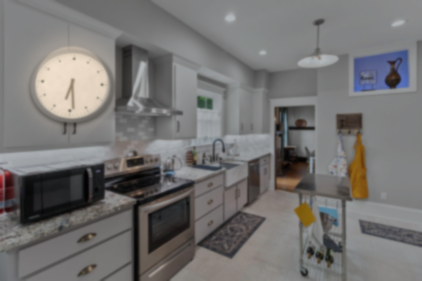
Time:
**6:29**
